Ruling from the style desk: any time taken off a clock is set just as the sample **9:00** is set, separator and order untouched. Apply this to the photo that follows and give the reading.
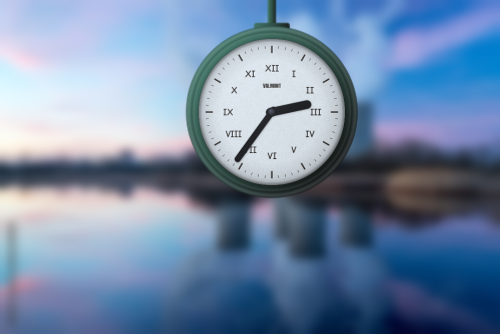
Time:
**2:36**
